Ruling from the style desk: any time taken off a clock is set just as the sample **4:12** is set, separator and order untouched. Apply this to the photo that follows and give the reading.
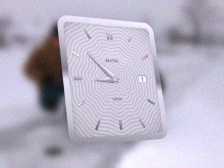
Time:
**8:52**
